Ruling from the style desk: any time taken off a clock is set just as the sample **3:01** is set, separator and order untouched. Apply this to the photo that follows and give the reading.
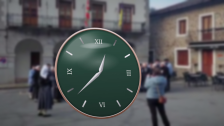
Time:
**12:38**
